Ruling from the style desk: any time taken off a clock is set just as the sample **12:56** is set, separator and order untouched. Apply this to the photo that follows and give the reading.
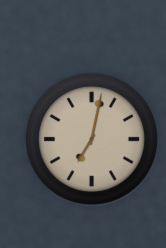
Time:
**7:02**
